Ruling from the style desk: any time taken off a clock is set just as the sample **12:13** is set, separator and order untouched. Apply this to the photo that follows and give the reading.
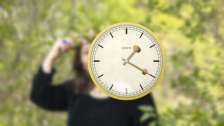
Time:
**1:20**
